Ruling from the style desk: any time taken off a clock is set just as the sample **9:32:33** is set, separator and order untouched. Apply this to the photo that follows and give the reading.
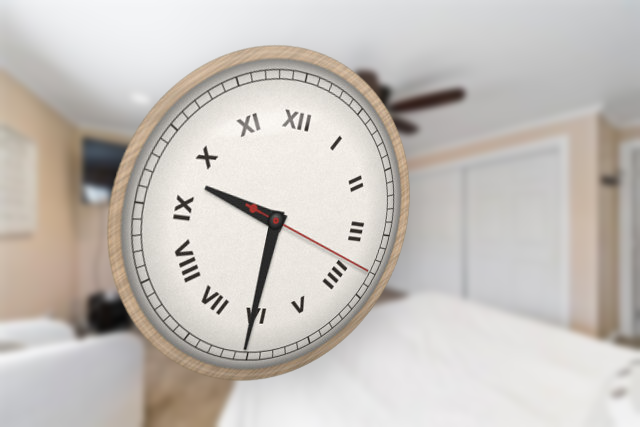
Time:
**9:30:18**
